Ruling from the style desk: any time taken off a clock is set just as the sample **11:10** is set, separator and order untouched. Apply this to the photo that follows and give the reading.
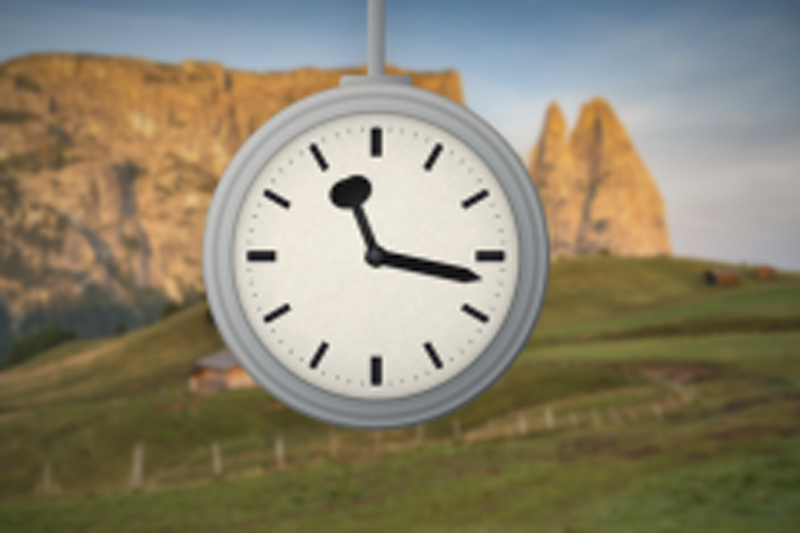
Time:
**11:17**
